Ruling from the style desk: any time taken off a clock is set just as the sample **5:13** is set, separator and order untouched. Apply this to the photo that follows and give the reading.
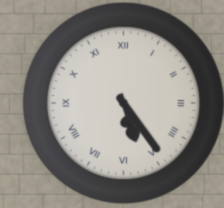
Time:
**5:24**
